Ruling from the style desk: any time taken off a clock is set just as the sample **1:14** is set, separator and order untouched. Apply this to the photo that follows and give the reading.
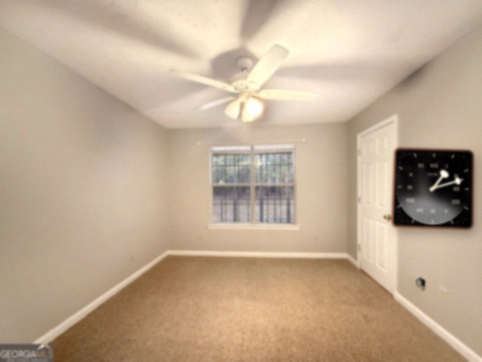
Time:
**1:12**
